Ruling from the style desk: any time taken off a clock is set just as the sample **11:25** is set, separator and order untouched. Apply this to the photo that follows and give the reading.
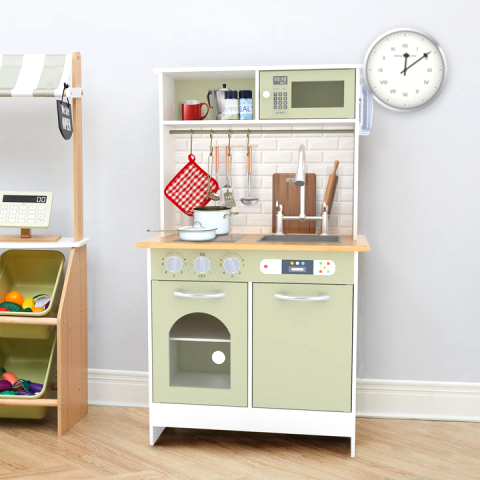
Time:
**12:09**
